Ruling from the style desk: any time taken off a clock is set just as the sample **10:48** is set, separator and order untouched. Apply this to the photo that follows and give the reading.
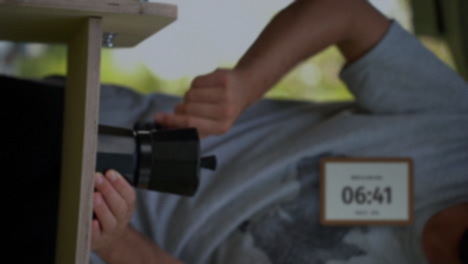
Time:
**6:41**
